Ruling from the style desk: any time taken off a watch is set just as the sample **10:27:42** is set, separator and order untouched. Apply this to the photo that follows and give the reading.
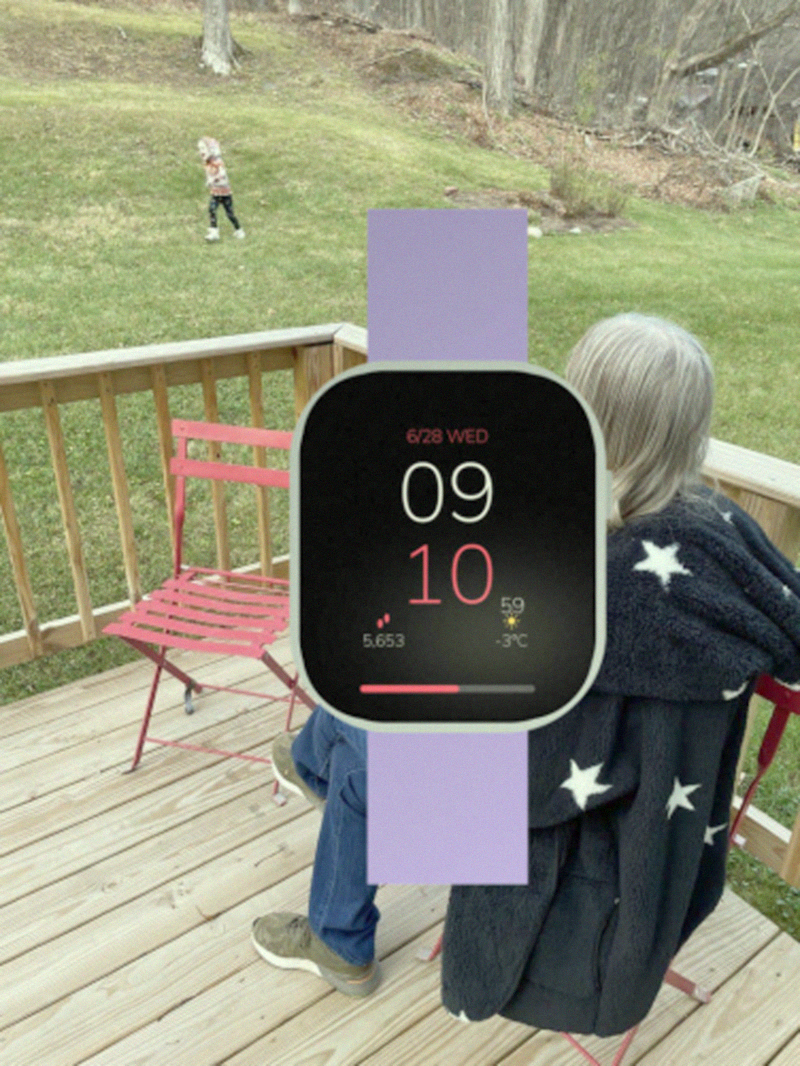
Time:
**9:10:59**
